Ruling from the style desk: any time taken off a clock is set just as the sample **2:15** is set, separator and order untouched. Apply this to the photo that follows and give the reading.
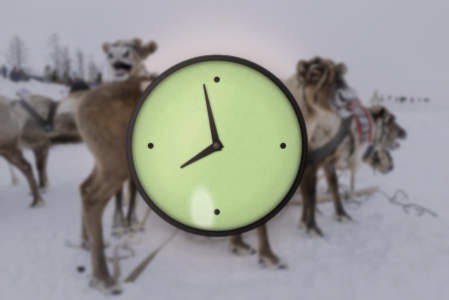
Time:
**7:58**
